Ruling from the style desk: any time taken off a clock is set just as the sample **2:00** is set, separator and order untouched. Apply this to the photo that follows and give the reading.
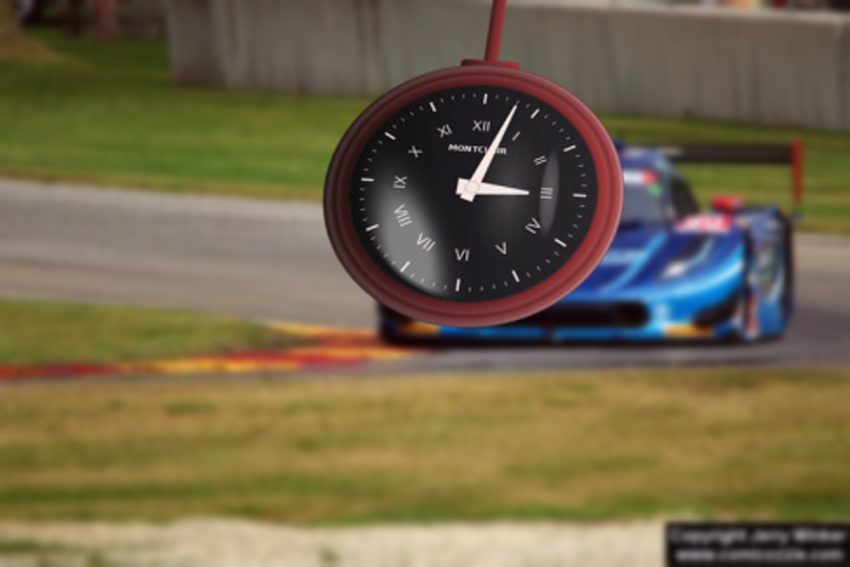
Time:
**3:03**
